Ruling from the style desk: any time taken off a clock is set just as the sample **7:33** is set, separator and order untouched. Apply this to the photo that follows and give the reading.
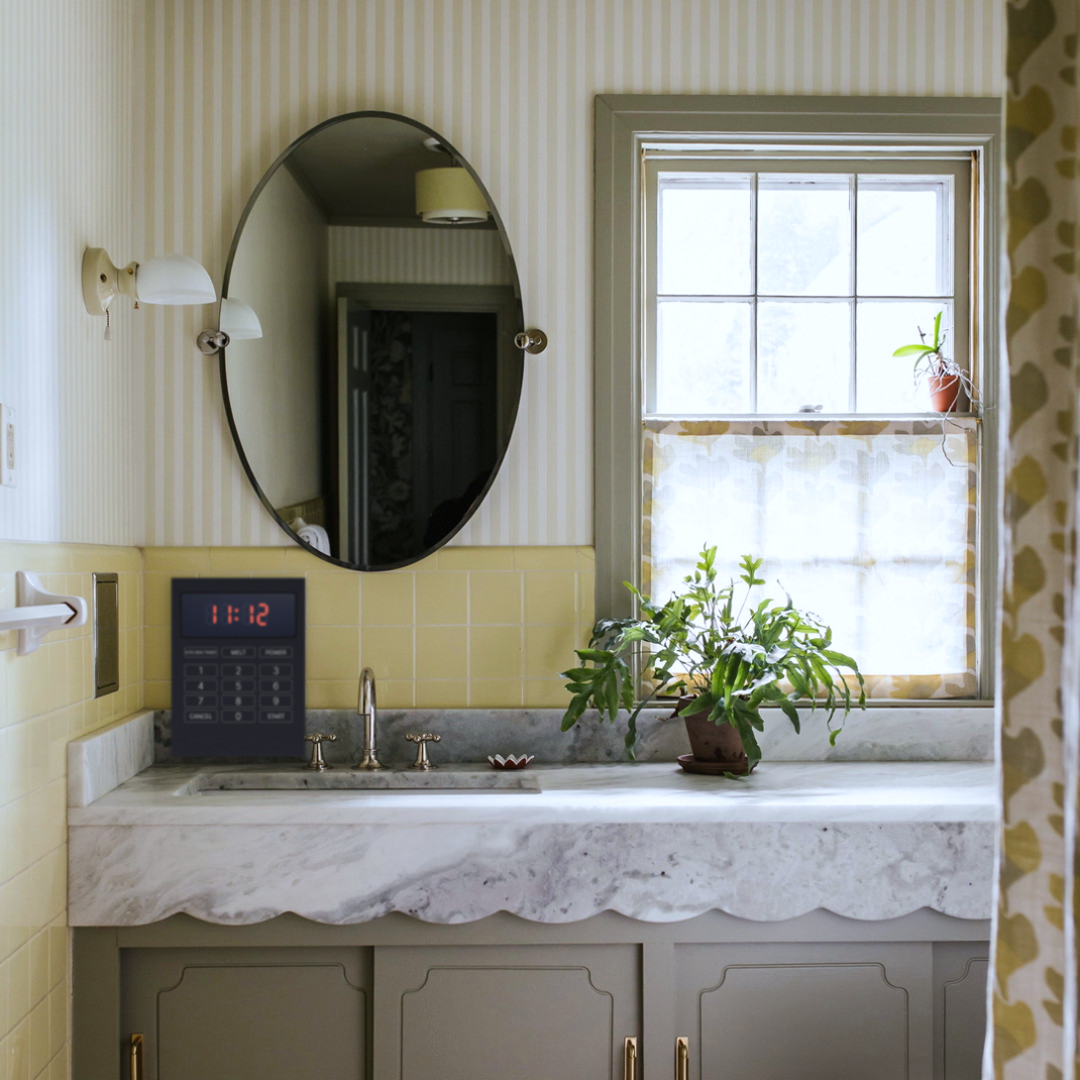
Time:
**11:12**
